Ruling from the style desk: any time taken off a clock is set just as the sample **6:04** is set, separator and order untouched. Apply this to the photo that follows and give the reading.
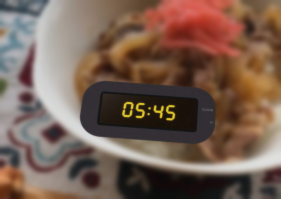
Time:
**5:45**
